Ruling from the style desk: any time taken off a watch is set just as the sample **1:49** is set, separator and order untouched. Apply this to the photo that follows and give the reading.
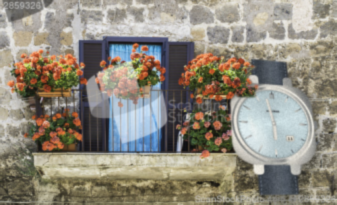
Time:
**5:58**
